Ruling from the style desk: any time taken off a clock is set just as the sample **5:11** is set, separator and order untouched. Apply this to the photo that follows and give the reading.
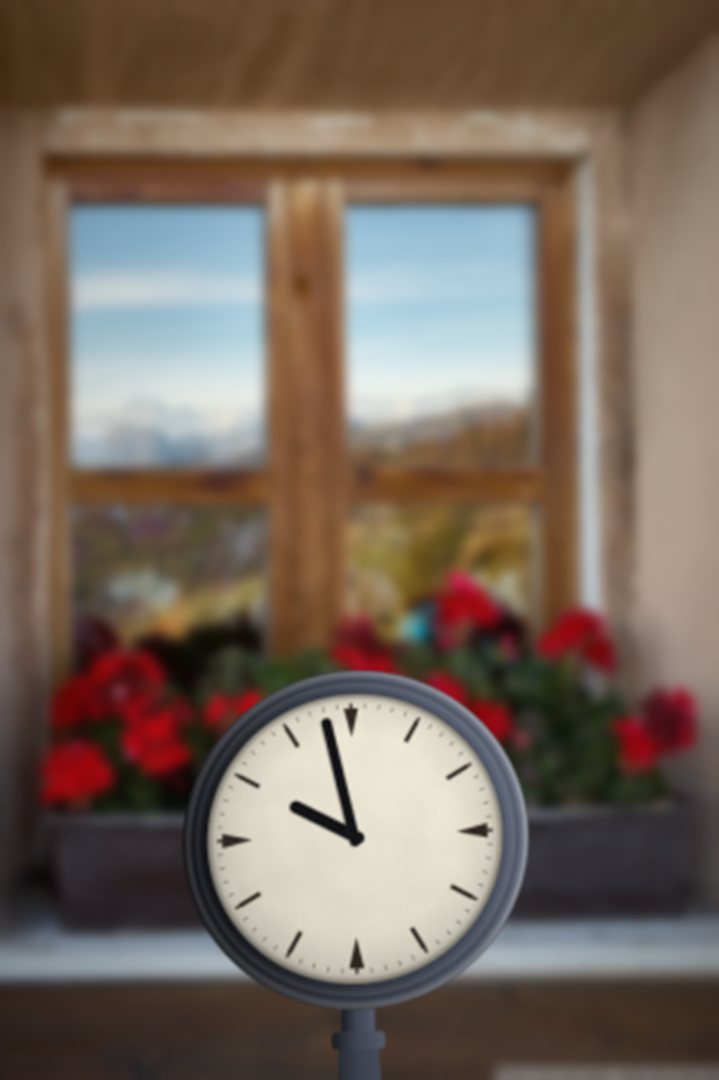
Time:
**9:58**
